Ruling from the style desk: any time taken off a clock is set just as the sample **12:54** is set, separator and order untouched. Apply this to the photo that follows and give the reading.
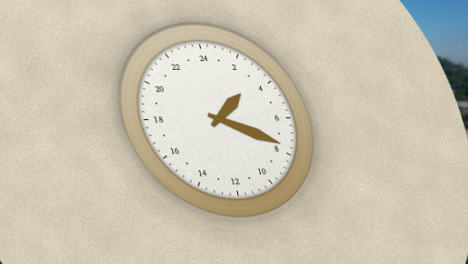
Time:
**3:19**
